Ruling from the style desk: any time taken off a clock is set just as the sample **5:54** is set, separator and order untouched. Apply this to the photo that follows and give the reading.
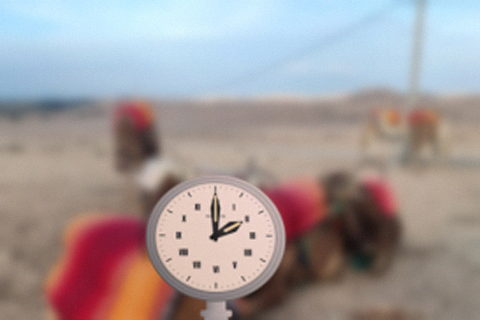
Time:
**2:00**
